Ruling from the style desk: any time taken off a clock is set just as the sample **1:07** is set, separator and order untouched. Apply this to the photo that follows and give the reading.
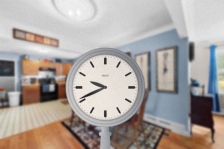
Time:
**9:41**
